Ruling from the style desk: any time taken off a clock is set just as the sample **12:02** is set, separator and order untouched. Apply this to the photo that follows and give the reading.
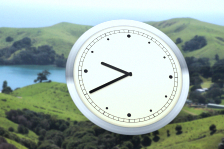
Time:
**9:40**
